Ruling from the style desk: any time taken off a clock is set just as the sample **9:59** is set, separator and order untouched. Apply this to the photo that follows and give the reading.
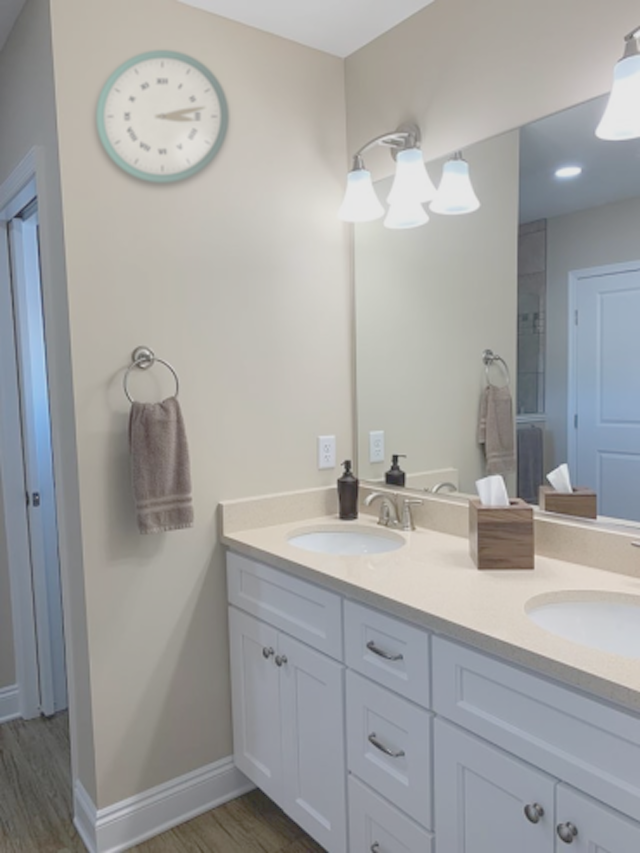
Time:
**3:13**
